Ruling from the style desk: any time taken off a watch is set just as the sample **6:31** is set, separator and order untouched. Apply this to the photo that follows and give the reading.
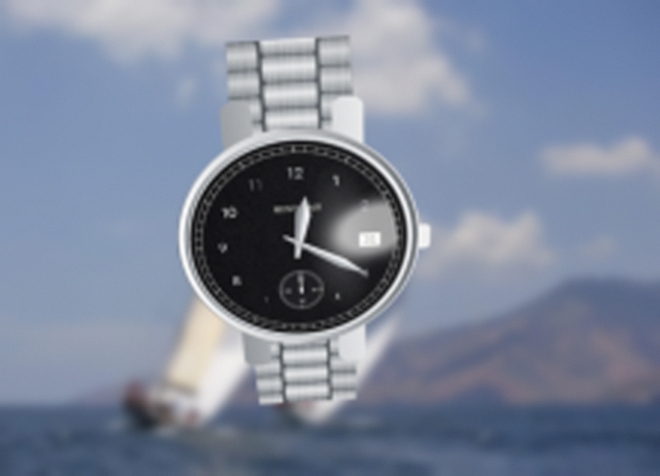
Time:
**12:20**
